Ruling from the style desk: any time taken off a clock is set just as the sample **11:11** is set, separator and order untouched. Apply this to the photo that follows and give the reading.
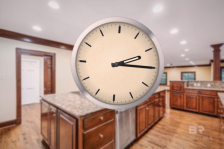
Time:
**2:15**
